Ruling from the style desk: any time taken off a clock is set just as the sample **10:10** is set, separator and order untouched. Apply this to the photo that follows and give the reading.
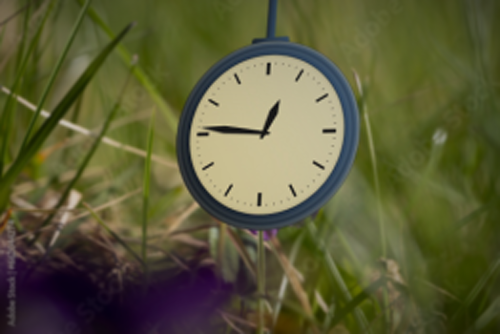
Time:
**12:46**
